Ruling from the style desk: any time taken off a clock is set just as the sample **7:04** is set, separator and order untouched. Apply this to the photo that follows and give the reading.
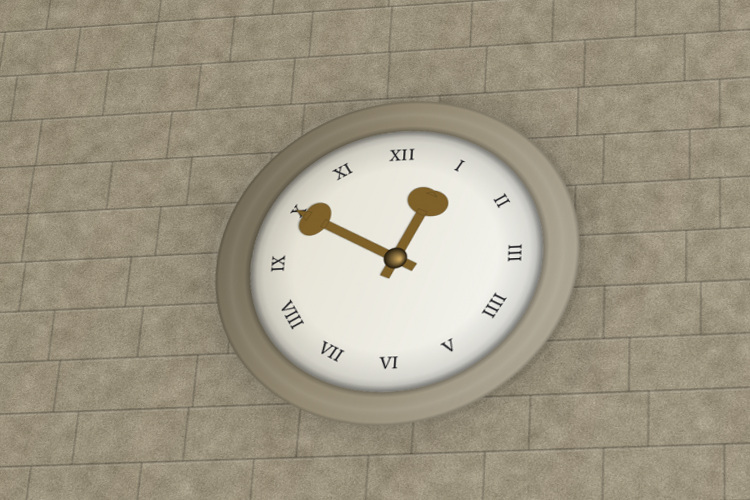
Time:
**12:50**
